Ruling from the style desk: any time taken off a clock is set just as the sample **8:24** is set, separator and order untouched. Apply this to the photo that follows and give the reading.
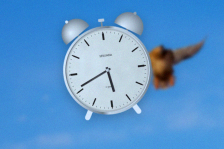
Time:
**5:41**
